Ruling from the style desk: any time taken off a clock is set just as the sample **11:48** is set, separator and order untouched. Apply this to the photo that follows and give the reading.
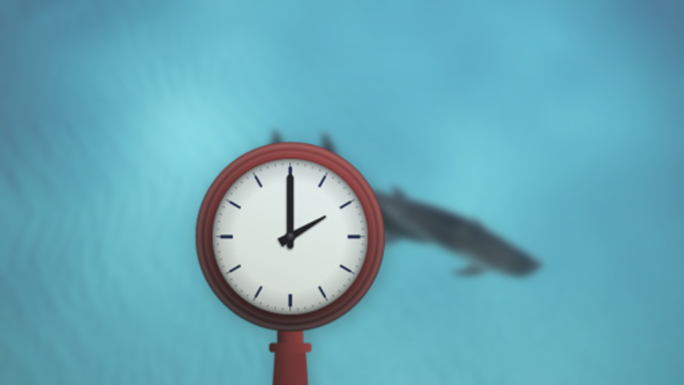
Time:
**2:00**
